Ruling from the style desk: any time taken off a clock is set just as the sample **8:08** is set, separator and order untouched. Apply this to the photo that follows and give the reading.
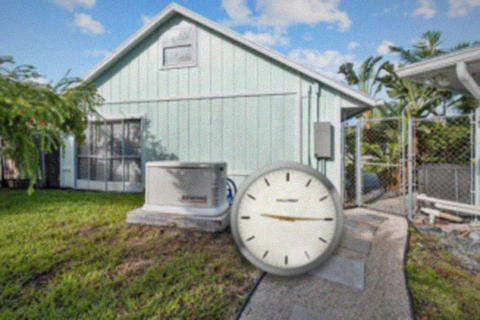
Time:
**9:15**
